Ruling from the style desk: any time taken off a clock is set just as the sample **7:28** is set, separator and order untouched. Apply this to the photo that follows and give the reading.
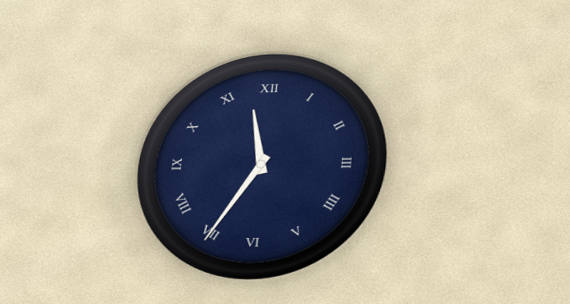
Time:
**11:35**
